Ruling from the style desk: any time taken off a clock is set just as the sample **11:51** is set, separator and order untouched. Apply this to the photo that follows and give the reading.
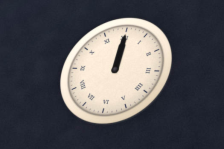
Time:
**12:00**
